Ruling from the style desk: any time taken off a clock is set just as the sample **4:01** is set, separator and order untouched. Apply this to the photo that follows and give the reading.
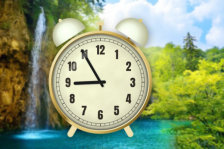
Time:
**8:55**
